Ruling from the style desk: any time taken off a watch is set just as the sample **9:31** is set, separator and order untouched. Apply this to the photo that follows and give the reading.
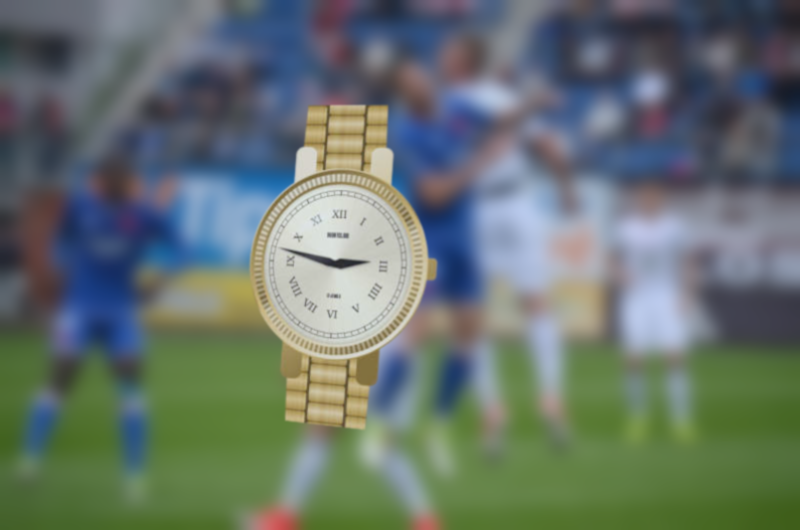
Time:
**2:47**
